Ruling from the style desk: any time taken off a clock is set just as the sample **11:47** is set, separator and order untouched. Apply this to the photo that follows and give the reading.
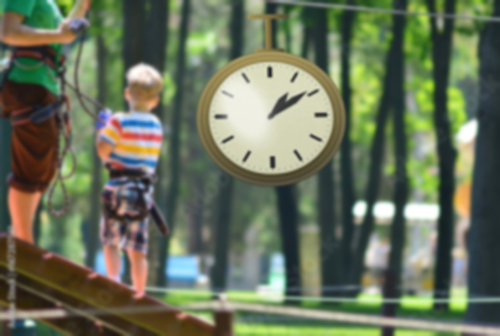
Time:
**1:09**
